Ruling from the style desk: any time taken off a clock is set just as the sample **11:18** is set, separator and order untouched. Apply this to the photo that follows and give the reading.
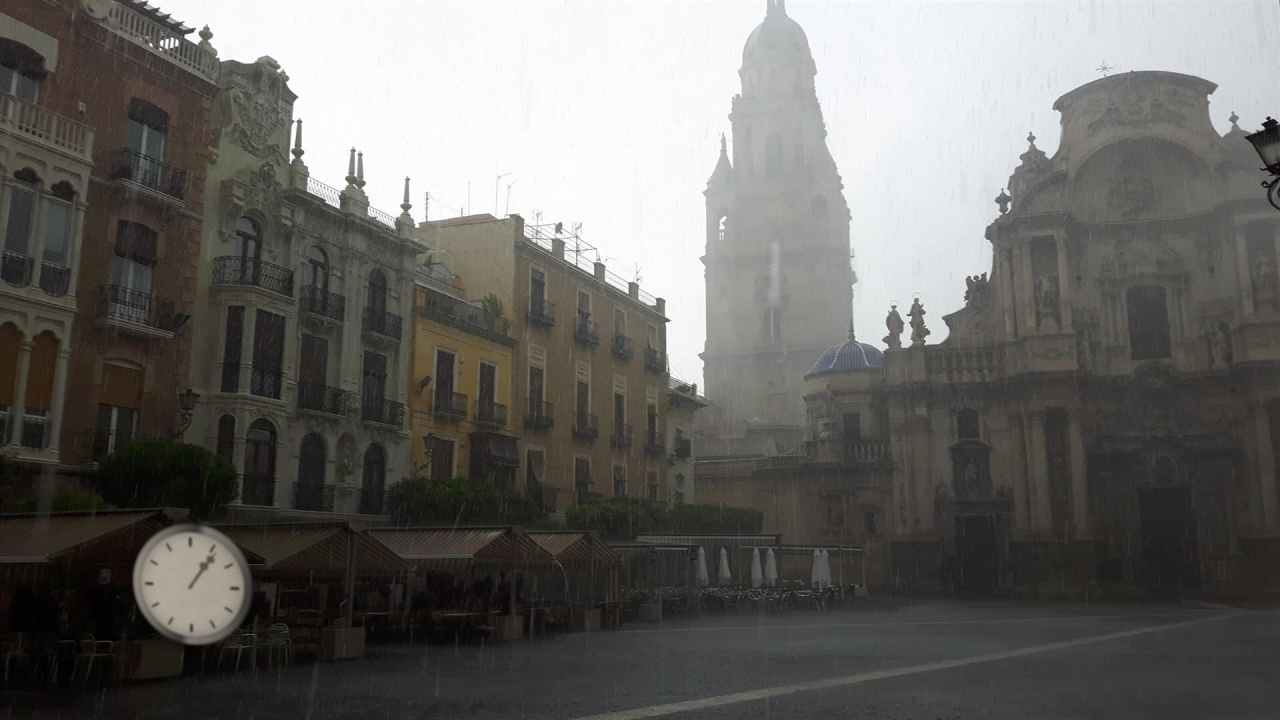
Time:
**1:06**
